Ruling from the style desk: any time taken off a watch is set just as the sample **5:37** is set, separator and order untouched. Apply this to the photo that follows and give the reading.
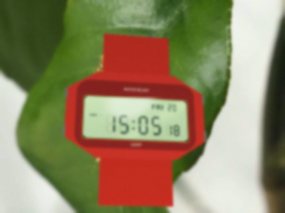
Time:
**15:05**
